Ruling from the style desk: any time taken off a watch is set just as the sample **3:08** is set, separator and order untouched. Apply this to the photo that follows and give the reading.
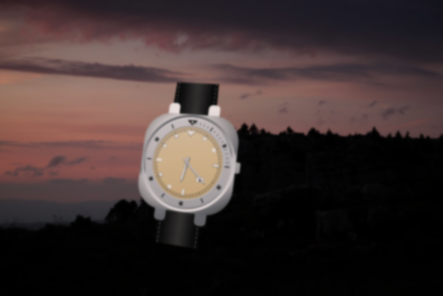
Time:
**6:22**
